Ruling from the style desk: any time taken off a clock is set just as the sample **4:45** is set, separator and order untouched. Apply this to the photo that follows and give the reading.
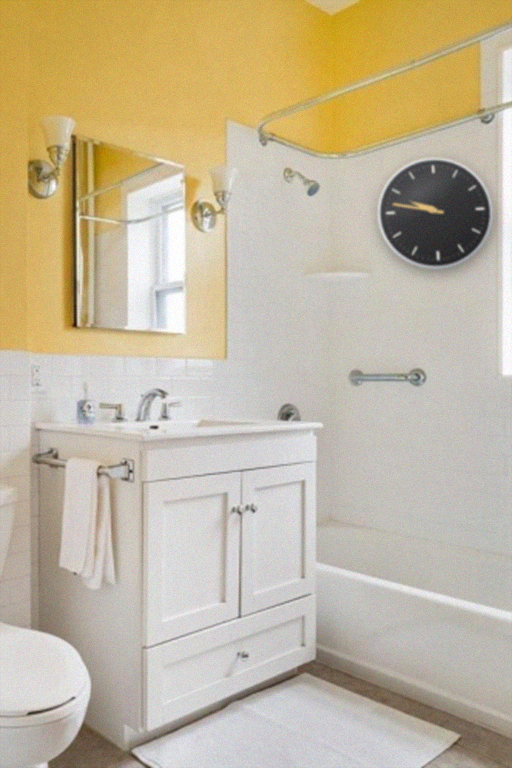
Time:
**9:47**
